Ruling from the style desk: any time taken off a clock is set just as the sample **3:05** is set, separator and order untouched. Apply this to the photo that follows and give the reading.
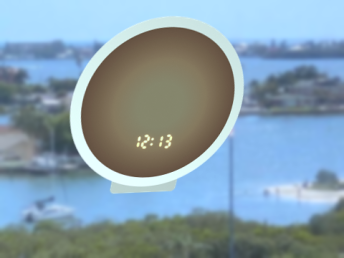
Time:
**12:13**
